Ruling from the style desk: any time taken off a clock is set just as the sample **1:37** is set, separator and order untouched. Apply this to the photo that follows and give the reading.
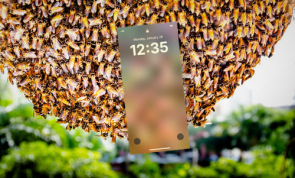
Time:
**12:35**
